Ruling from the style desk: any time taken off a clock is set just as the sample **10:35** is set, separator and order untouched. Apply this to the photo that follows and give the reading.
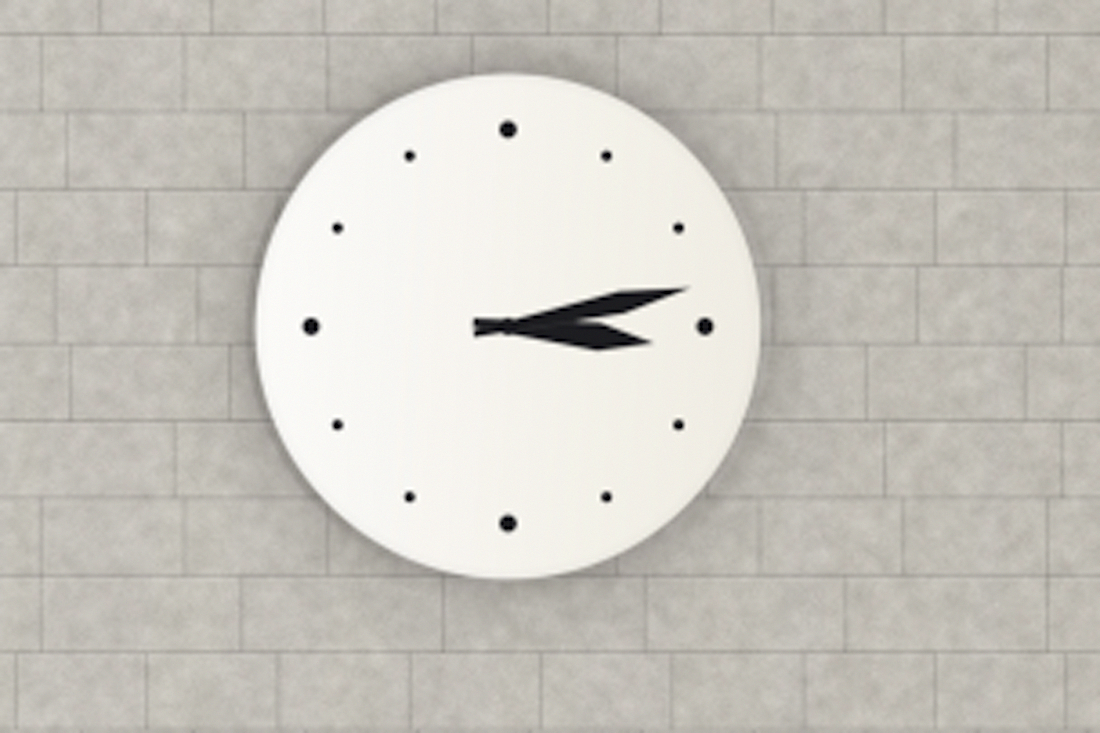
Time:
**3:13**
